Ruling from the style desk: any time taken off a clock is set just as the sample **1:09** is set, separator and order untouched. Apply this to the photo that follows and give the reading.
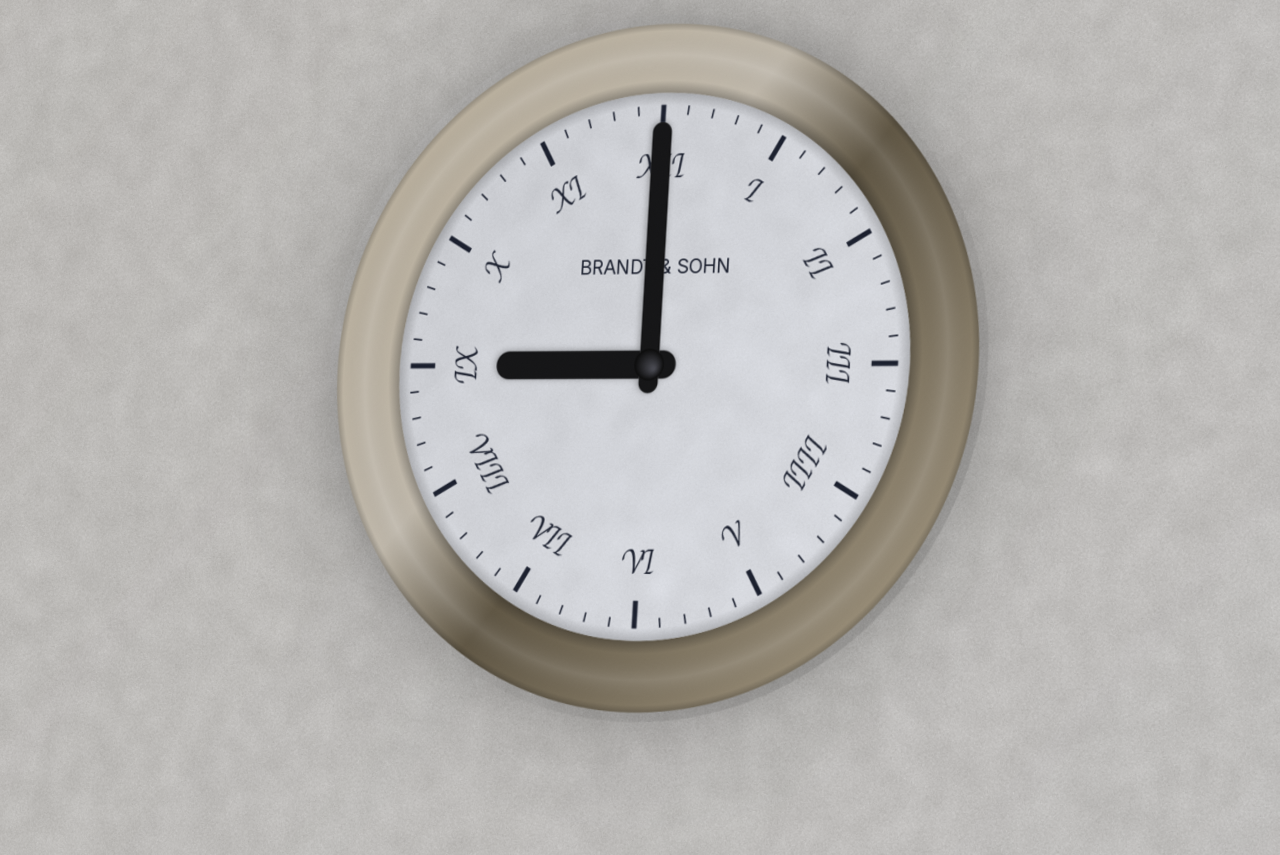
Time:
**9:00**
